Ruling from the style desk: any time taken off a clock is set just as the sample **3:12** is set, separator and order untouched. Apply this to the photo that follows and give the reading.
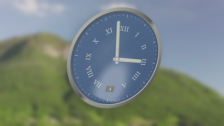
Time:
**2:58**
